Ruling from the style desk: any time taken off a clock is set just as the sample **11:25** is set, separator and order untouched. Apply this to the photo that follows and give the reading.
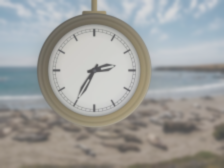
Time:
**2:35**
